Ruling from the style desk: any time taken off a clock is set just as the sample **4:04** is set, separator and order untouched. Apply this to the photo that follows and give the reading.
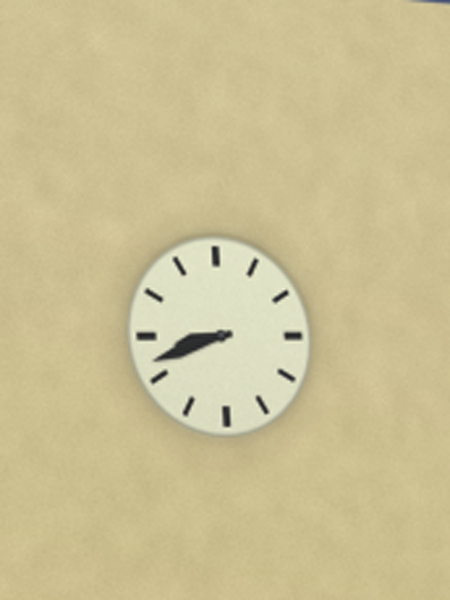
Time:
**8:42**
